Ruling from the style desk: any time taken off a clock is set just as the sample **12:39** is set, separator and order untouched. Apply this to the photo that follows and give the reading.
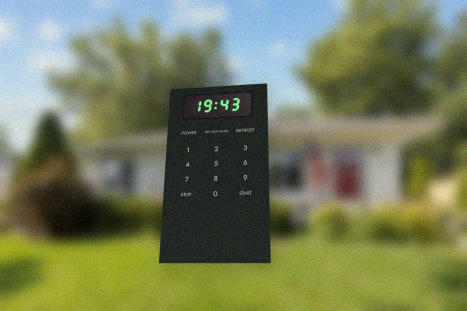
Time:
**19:43**
